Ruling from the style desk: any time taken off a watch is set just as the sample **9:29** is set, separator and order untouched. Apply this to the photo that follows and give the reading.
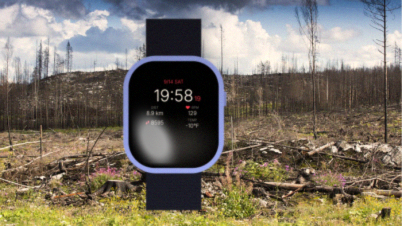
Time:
**19:58**
